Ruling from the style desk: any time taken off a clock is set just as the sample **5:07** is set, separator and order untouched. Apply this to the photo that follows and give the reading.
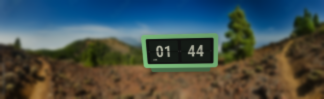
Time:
**1:44**
